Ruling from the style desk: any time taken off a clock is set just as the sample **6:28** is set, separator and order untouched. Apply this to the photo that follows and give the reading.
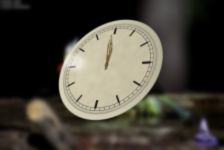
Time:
**11:59**
